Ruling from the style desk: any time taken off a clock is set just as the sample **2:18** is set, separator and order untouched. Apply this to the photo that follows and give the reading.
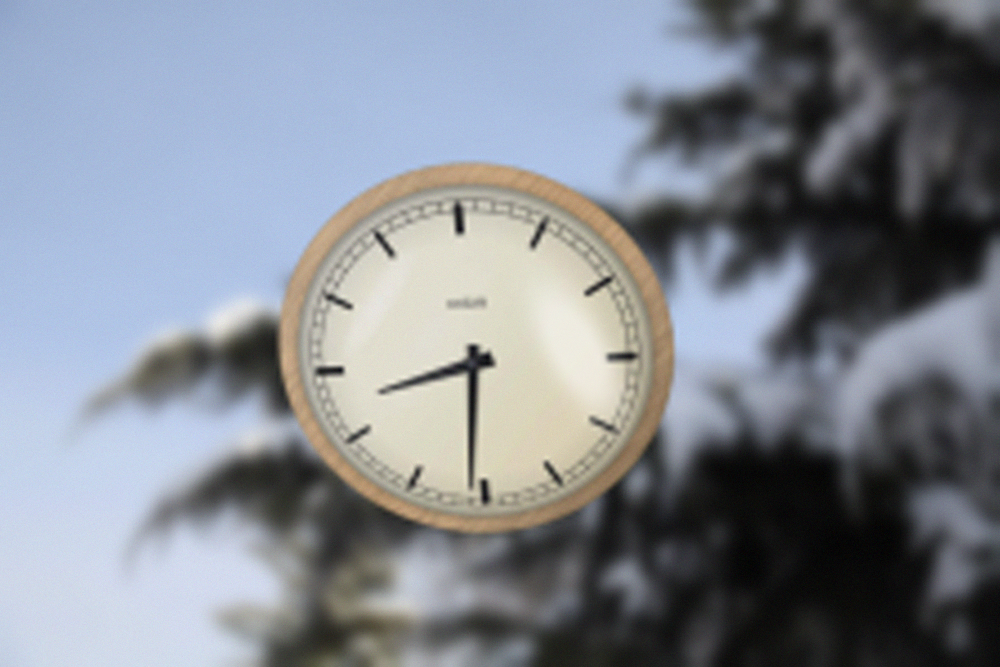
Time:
**8:31**
